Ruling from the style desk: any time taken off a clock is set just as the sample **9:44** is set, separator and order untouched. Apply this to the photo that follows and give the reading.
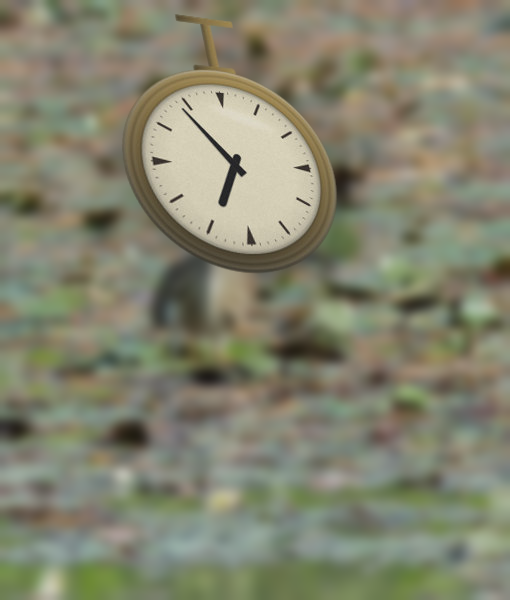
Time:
**6:54**
